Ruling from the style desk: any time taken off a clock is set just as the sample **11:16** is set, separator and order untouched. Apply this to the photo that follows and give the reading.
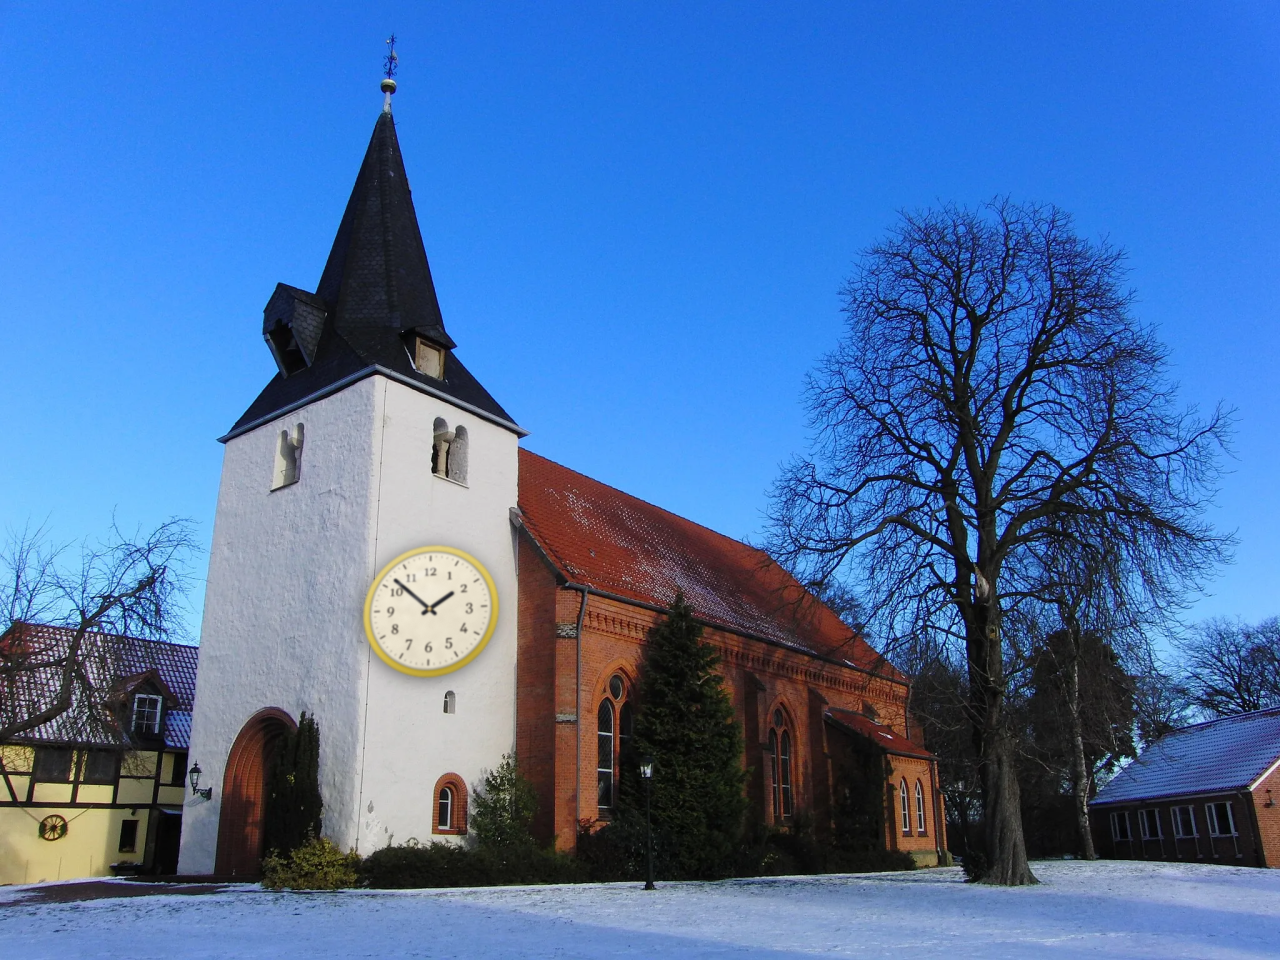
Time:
**1:52**
